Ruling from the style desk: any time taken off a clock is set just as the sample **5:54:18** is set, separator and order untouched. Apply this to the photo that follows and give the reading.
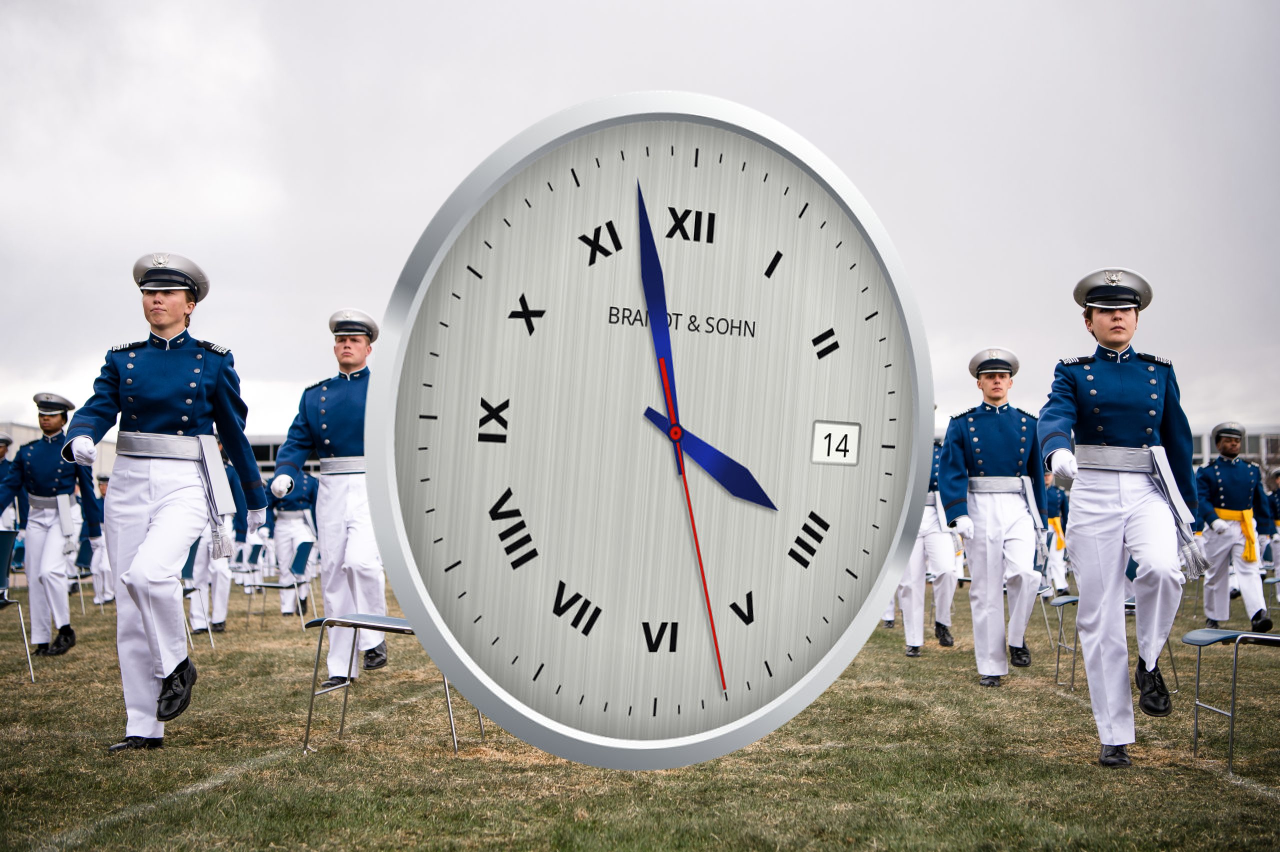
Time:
**3:57:27**
